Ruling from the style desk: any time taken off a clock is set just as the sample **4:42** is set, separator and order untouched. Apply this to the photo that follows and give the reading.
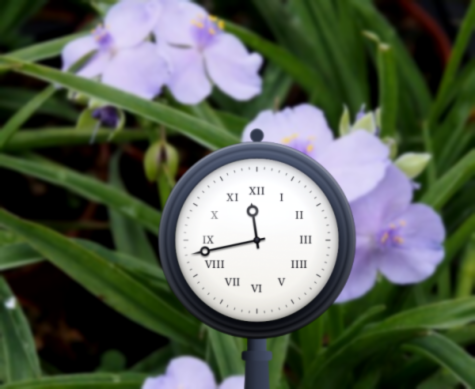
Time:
**11:43**
